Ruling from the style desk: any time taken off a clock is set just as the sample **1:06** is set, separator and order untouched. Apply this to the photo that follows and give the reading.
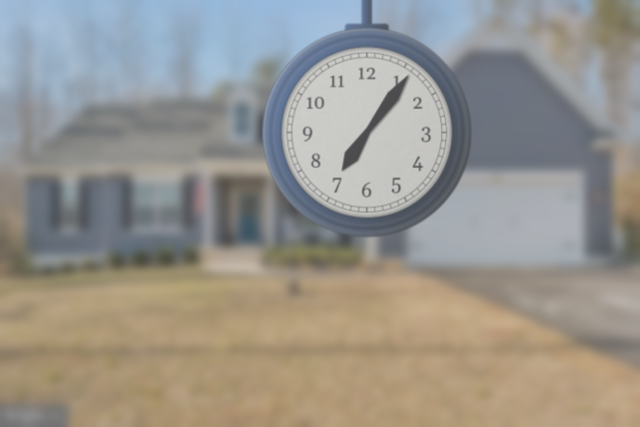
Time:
**7:06**
